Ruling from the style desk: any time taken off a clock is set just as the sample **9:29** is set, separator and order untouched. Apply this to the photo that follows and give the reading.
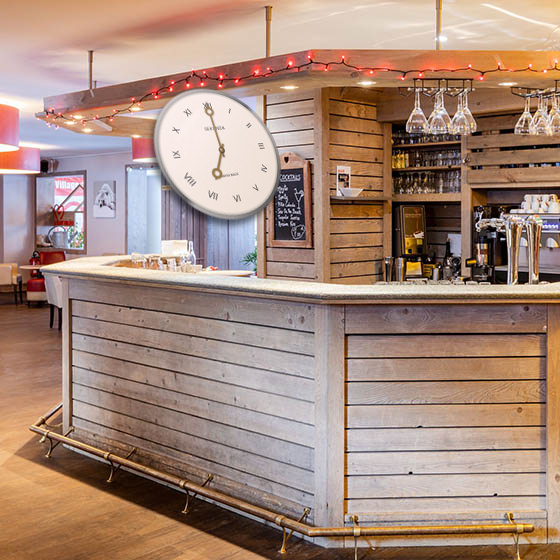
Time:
**7:00**
